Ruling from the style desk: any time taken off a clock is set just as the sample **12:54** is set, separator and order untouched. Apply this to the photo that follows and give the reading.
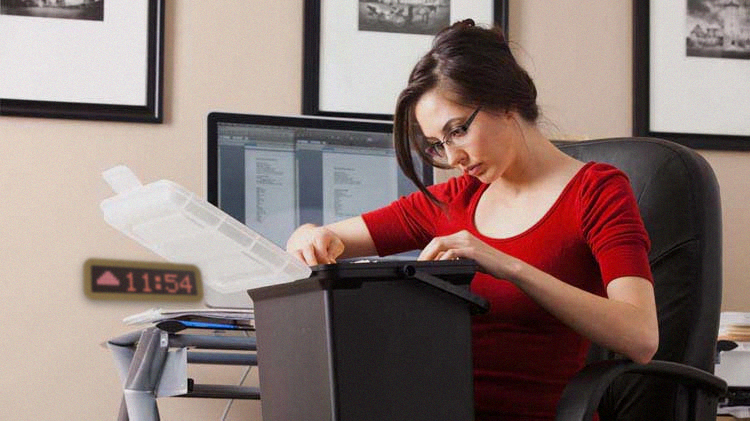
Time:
**11:54**
